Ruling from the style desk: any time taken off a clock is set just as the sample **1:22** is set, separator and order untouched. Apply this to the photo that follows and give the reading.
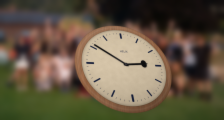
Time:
**2:51**
